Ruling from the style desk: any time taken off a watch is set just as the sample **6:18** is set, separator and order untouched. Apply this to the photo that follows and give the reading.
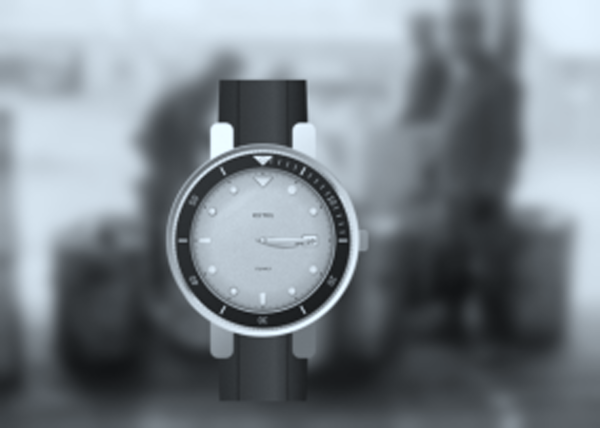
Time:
**3:15**
